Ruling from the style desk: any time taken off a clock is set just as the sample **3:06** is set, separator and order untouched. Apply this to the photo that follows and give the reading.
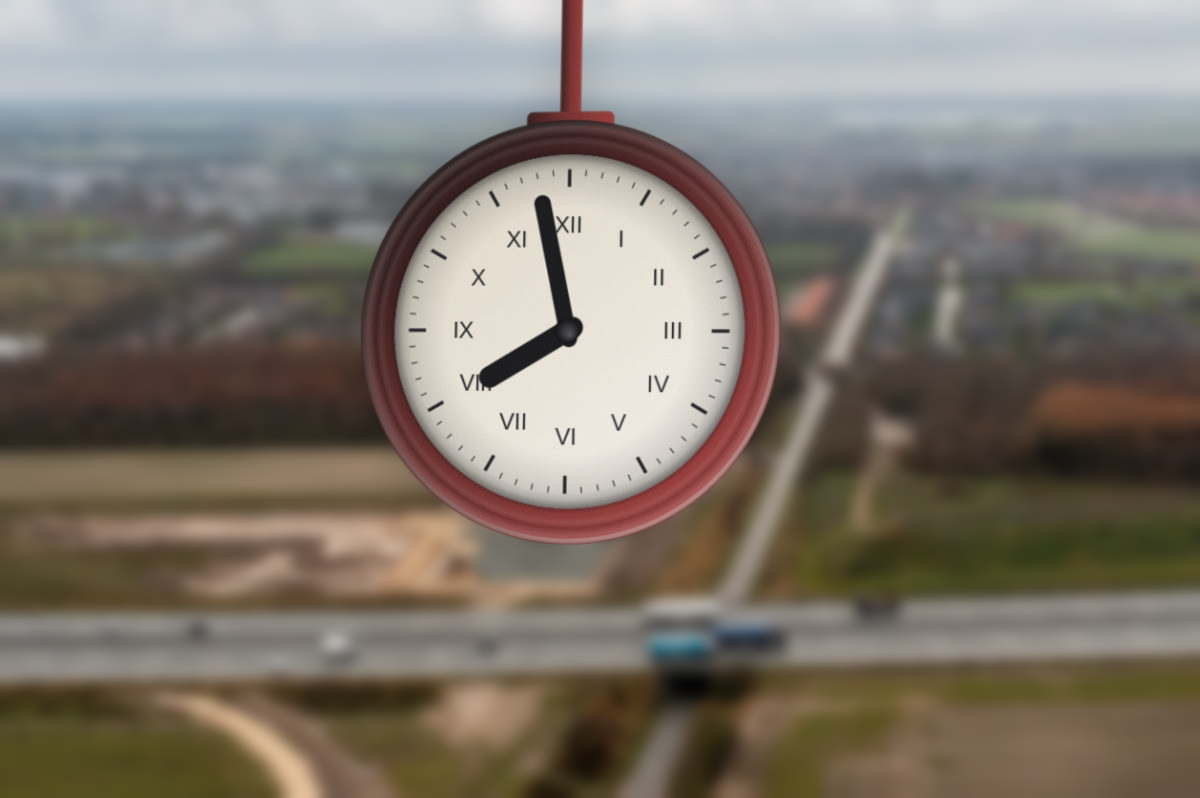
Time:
**7:58**
